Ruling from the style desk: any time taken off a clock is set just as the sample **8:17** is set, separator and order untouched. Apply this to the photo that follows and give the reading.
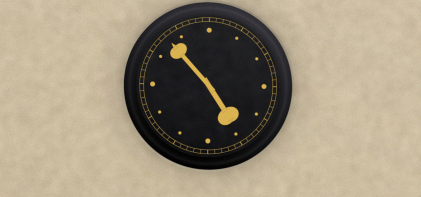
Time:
**4:53**
